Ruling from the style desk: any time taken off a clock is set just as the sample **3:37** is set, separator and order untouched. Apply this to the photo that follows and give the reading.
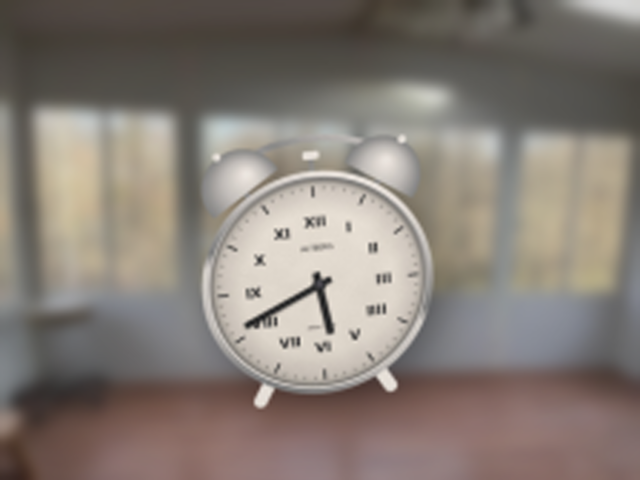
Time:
**5:41**
